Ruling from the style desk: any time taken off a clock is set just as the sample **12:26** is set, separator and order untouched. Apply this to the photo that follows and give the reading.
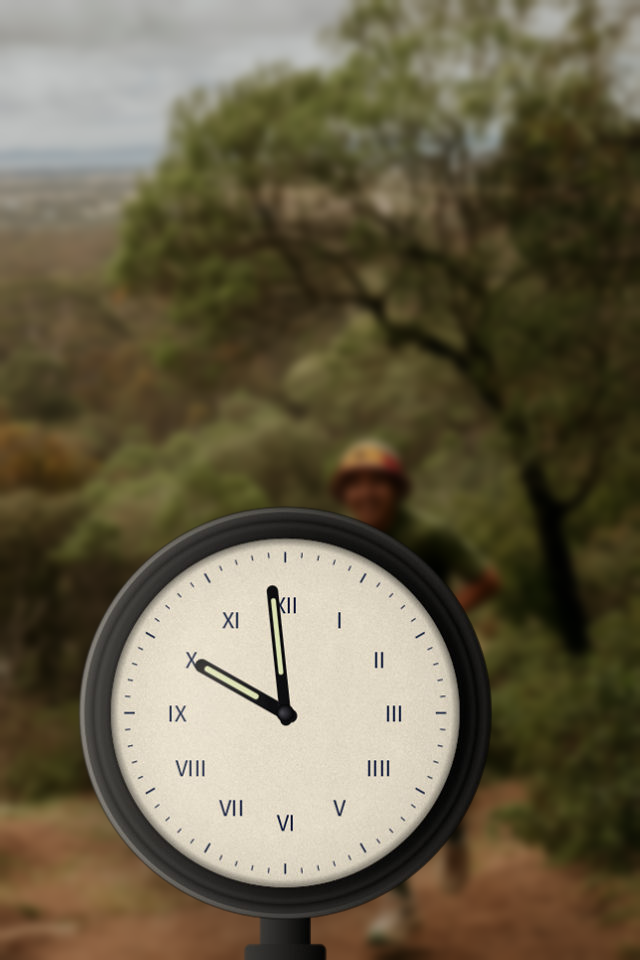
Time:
**9:59**
